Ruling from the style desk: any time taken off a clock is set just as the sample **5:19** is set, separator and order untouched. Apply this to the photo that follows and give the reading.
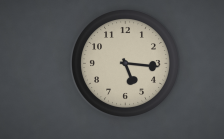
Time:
**5:16**
